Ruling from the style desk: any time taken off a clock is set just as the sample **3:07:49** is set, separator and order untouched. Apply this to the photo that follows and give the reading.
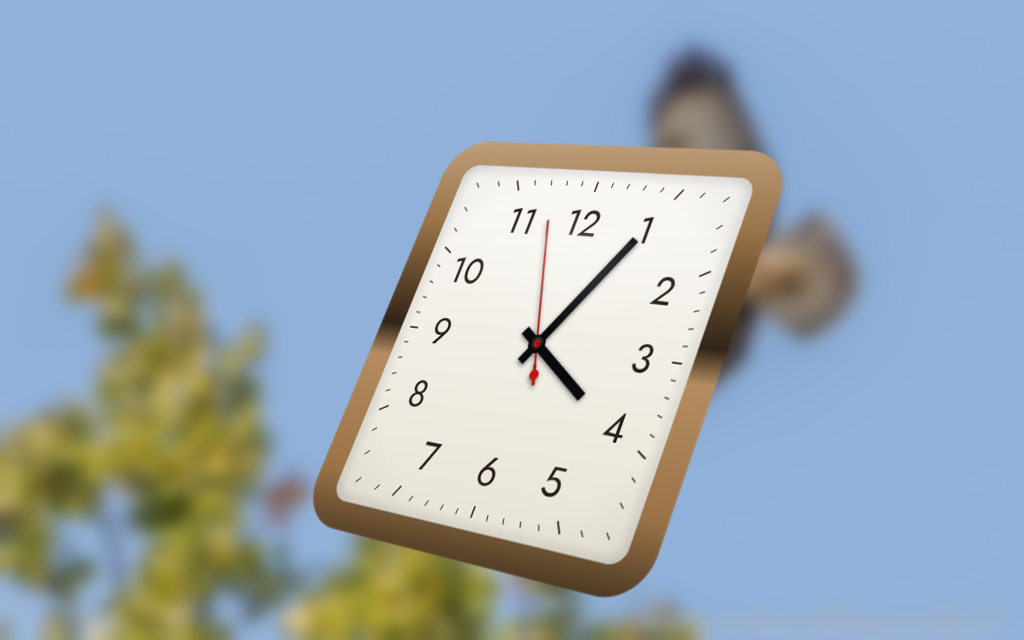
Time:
**4:04:57**
